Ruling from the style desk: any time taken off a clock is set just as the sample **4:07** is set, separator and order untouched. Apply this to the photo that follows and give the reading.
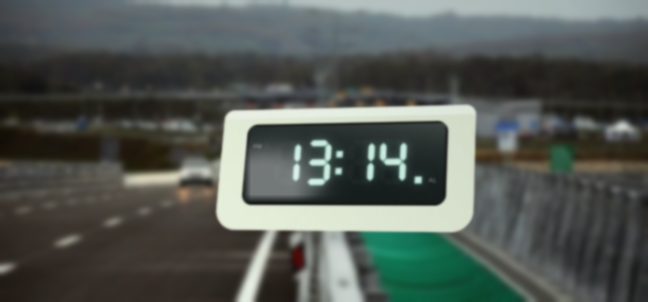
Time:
**13:14**
